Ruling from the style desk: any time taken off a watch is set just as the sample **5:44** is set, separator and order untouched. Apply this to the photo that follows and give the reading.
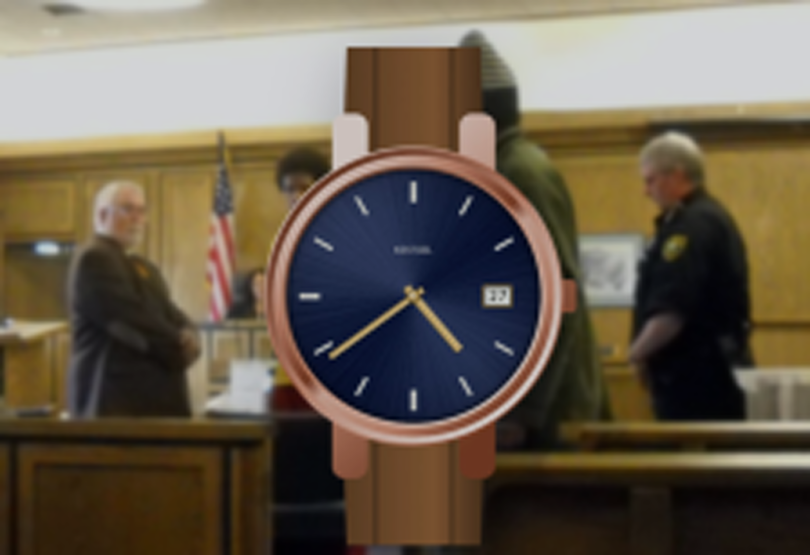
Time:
**4:39**
